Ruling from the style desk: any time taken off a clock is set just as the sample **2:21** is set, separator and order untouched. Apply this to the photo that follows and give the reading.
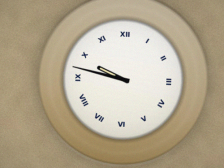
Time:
**9:47**
